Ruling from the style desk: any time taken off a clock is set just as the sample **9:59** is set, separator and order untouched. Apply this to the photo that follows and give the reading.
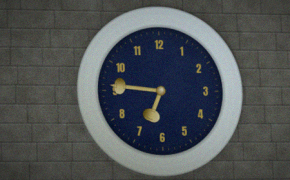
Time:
**6:46**
